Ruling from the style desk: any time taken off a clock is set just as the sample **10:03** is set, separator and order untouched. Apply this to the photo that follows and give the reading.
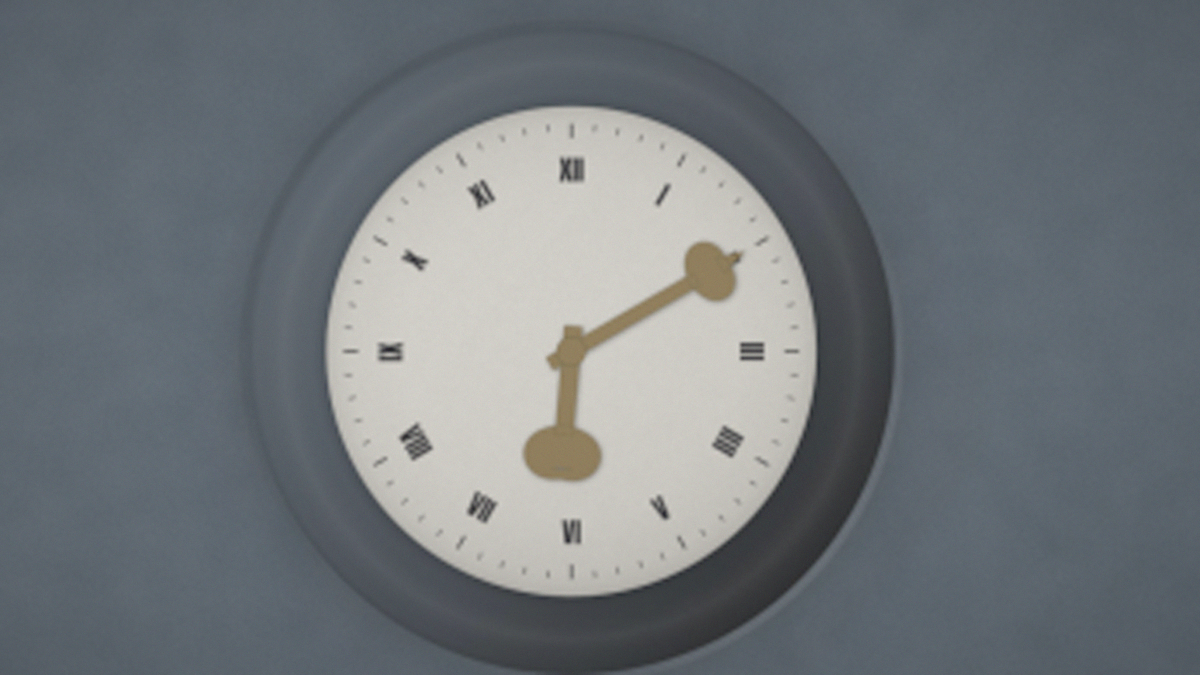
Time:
**6:10**
